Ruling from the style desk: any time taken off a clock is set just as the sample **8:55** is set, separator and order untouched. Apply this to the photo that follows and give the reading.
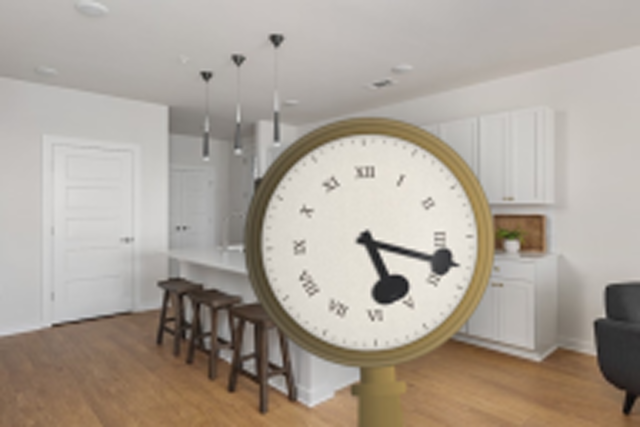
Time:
**5:18**
